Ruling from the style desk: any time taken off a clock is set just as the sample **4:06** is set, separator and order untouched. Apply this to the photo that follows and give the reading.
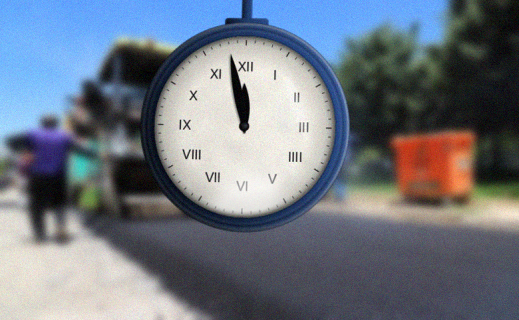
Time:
**11:58**
